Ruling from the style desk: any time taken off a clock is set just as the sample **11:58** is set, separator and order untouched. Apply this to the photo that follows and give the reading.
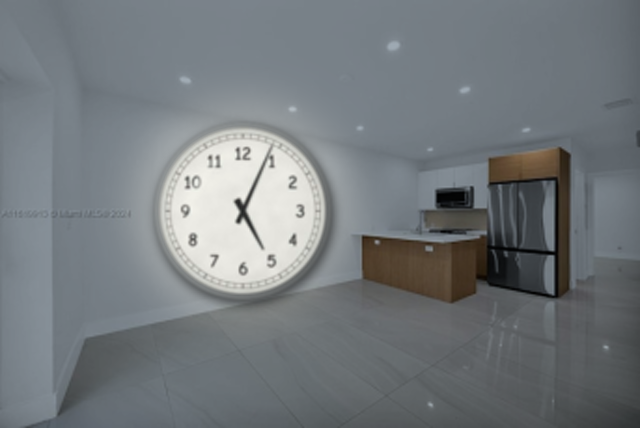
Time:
**5:04**
